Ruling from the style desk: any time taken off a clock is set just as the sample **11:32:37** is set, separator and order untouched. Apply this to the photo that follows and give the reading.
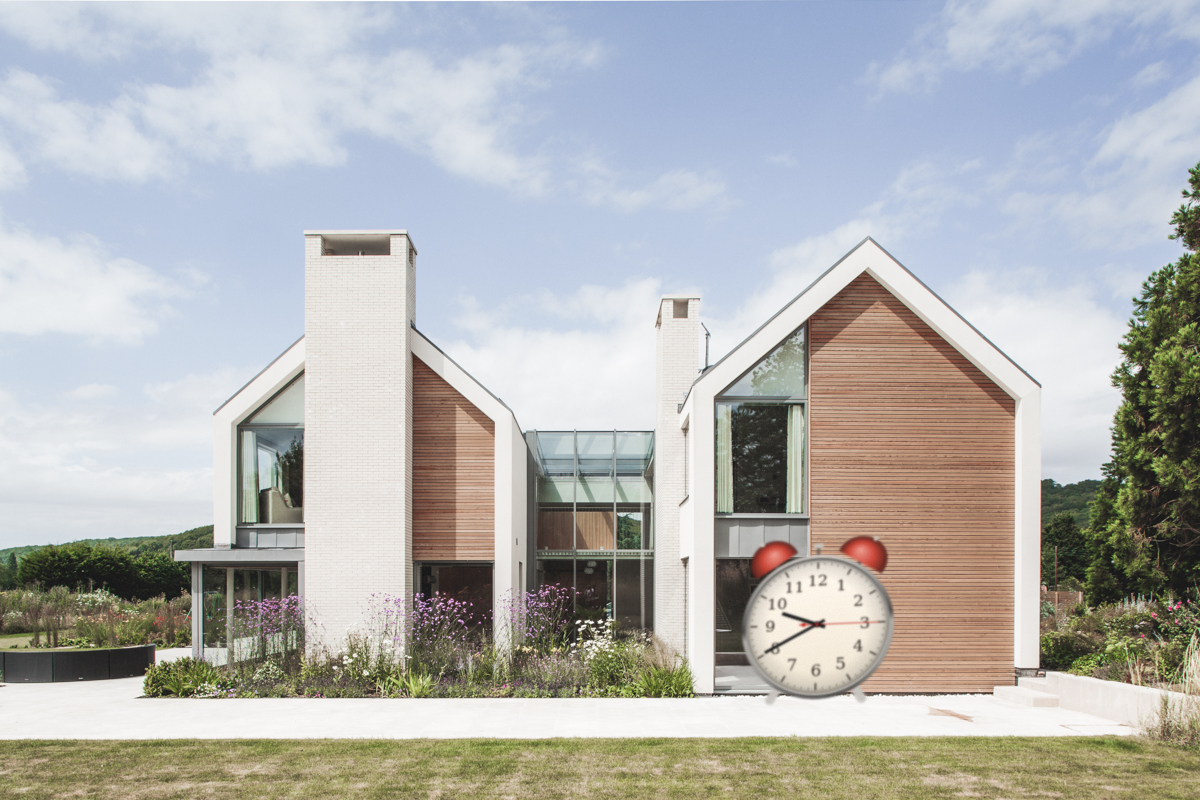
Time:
**9:40:15**
